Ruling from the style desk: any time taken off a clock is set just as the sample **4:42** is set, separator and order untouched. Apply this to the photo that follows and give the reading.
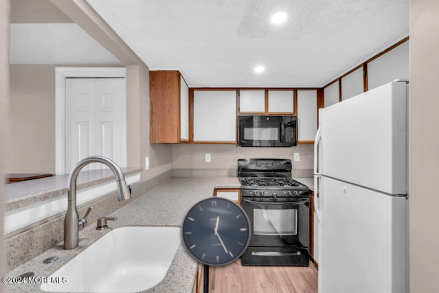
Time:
**12:26**
